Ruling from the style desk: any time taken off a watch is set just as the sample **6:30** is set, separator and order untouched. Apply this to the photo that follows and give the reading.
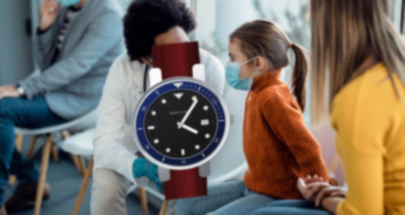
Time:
**4:06**
